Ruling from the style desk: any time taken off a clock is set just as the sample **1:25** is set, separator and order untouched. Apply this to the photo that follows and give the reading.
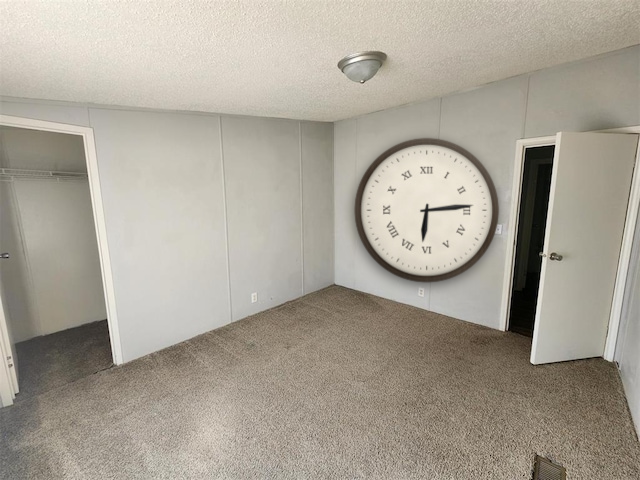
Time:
**6:14**
